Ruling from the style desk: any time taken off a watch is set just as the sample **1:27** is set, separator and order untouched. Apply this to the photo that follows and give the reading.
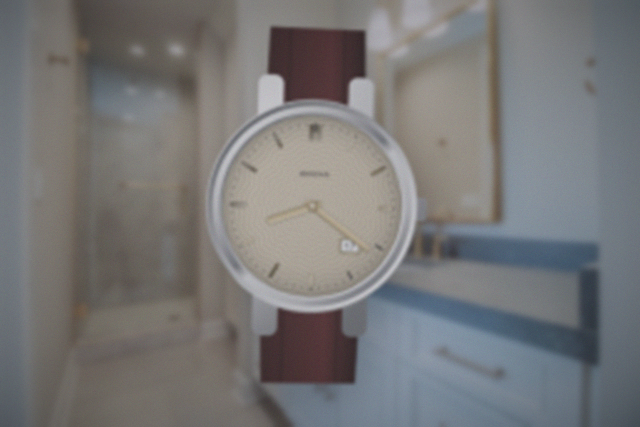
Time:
**8:21**
